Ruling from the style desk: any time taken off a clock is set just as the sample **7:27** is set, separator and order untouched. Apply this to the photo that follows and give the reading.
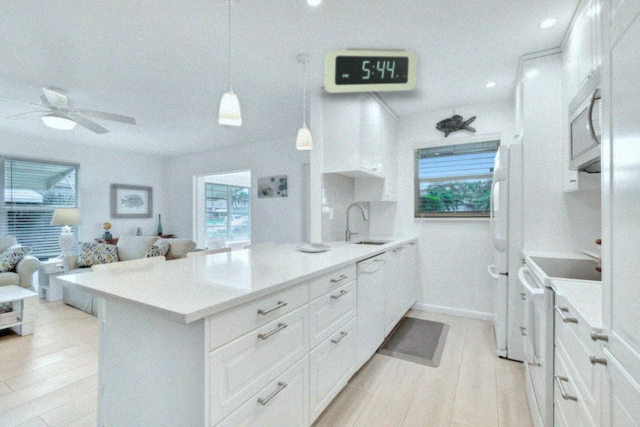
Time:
**5:44**
